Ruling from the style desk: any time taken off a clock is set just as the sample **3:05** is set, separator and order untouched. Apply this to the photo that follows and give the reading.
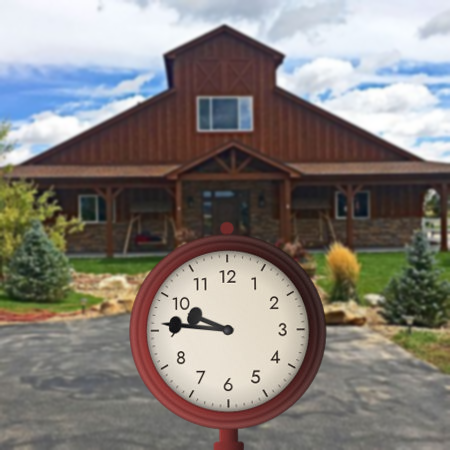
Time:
**9:46**
